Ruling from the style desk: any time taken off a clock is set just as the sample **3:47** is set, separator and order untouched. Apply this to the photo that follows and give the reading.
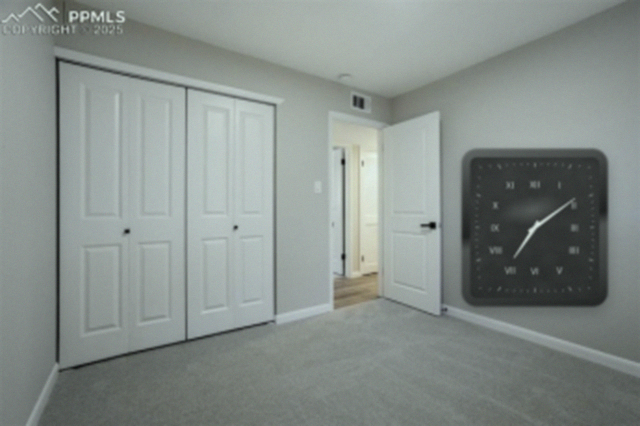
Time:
**7:09**
